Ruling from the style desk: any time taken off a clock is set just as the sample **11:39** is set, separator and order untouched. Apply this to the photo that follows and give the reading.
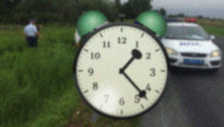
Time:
**1:23**
